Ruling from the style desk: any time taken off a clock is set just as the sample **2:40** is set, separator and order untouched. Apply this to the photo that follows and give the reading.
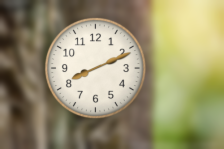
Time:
**8:11**
